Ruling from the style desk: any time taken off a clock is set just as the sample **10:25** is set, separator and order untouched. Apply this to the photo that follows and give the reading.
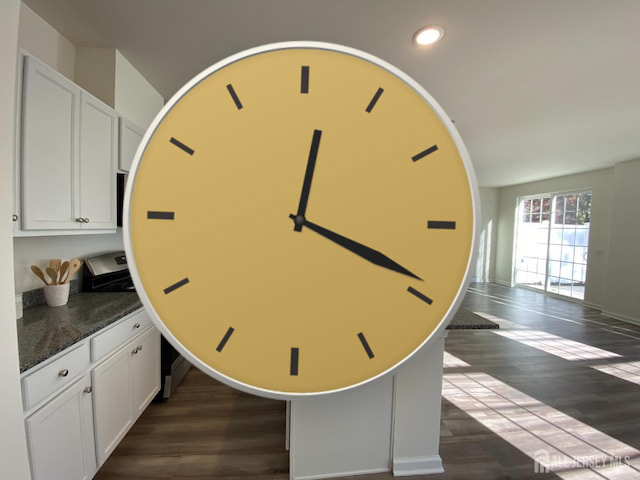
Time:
**12:19**
